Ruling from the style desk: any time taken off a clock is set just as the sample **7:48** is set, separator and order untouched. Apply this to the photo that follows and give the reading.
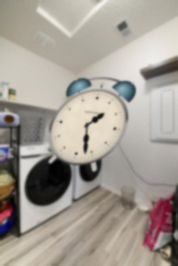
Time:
**1:27**
